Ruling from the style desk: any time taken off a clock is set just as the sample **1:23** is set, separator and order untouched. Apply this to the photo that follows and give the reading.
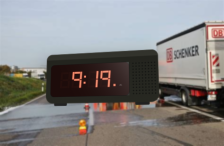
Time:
**9:19**
